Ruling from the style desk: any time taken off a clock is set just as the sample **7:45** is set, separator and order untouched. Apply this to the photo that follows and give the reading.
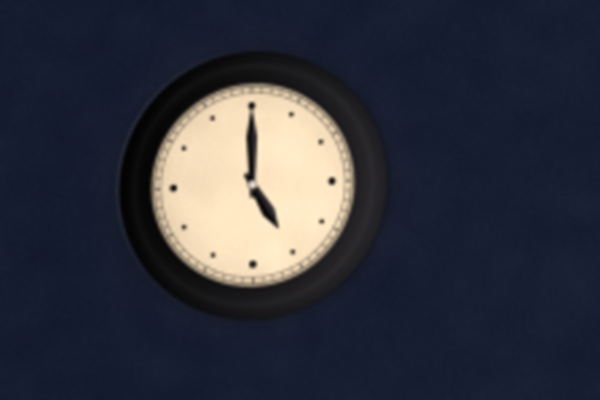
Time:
**5:00**
